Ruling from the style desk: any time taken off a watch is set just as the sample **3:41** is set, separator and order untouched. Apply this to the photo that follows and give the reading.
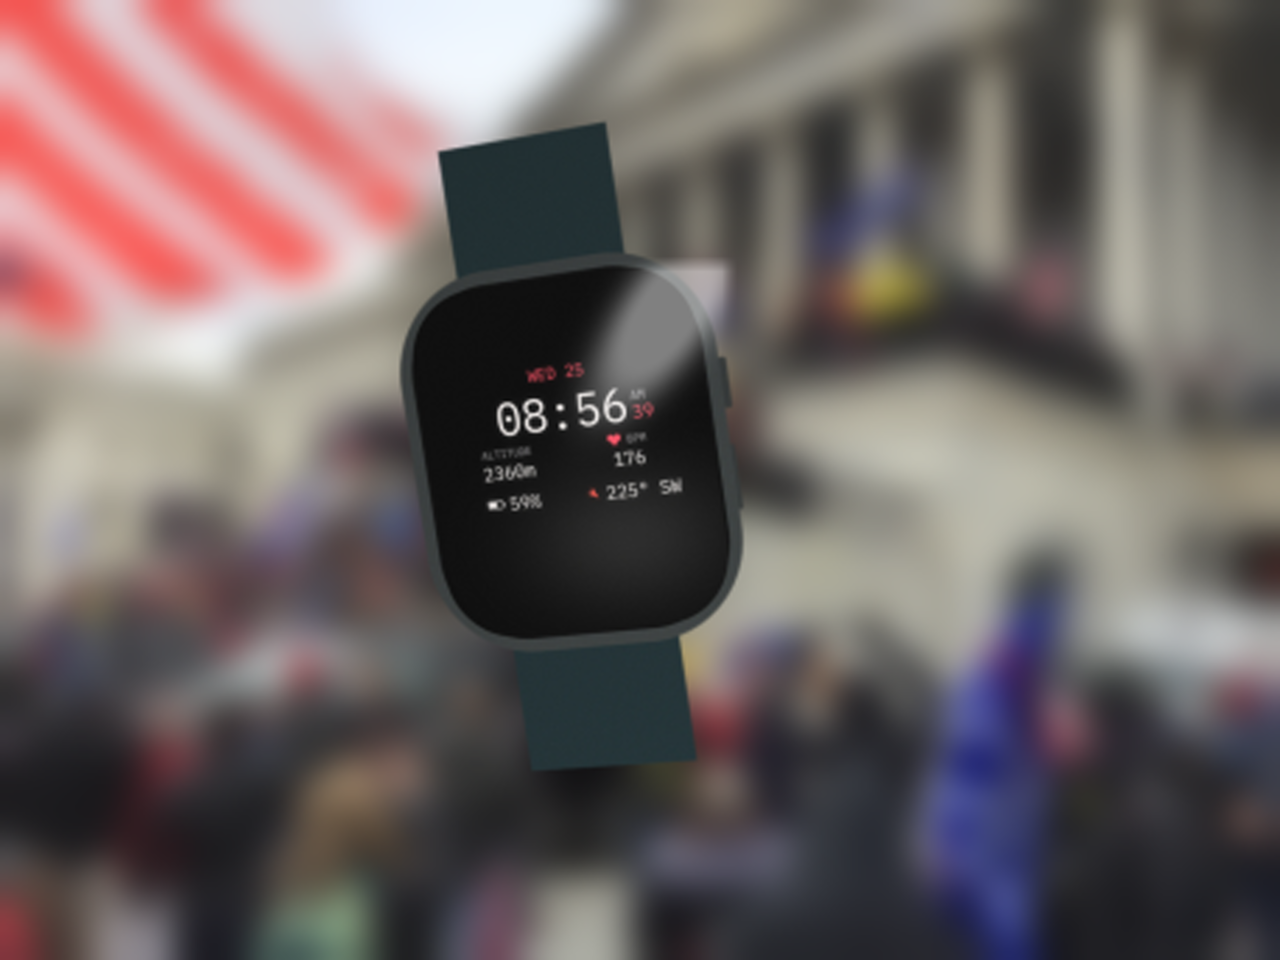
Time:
**8:56**
